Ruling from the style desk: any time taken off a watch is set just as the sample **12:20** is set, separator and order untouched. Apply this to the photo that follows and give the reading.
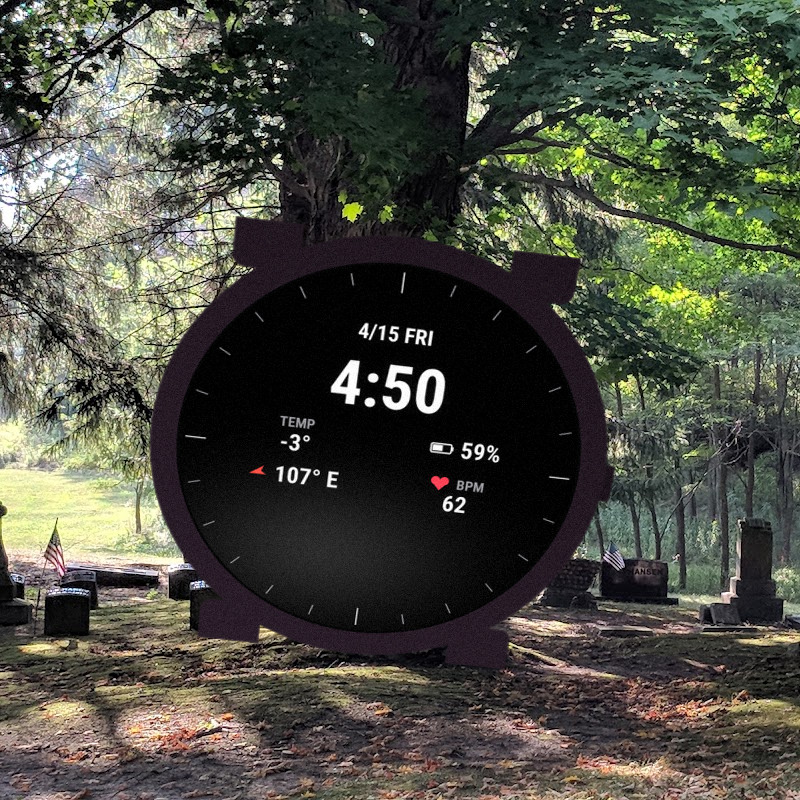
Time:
**4:50**
